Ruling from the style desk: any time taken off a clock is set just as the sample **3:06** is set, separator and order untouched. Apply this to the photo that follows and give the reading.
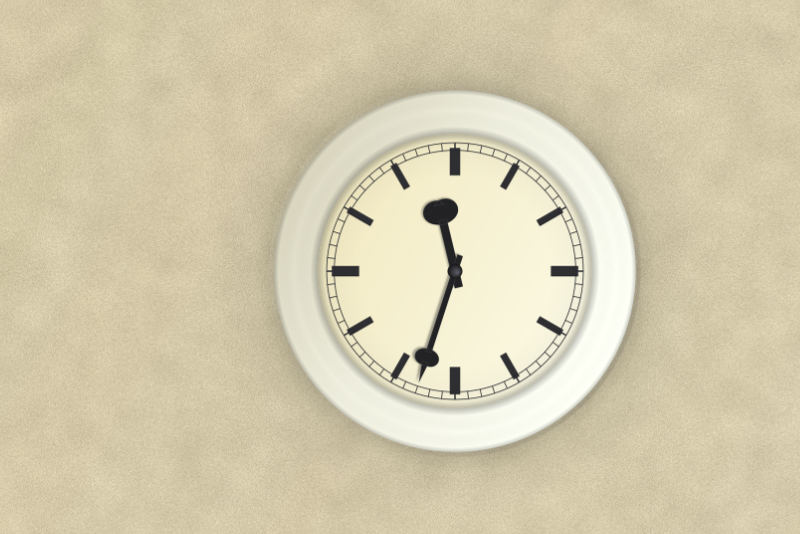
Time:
**11:33**
